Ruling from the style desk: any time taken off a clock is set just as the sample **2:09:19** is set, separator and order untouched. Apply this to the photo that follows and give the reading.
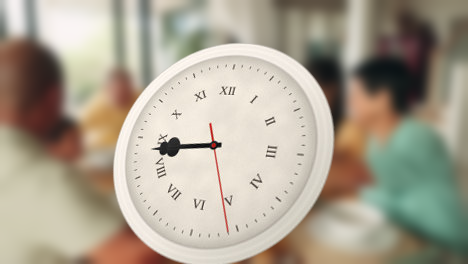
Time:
**8:43:26**
